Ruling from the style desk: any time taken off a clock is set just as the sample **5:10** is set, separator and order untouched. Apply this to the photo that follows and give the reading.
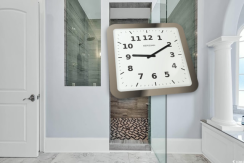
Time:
**9:10**
